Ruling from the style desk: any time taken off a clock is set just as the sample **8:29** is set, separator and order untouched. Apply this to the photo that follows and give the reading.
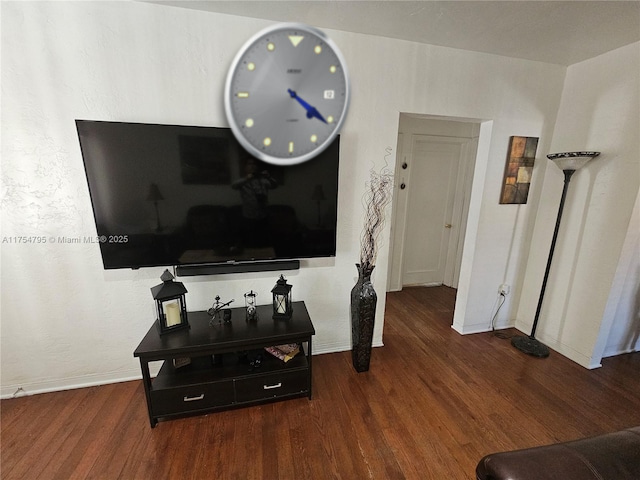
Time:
**4:21**
